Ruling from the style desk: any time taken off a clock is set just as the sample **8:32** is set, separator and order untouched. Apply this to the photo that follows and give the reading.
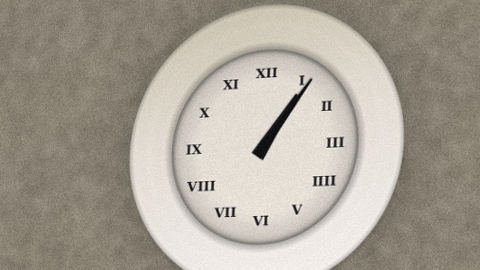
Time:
**1:06**
